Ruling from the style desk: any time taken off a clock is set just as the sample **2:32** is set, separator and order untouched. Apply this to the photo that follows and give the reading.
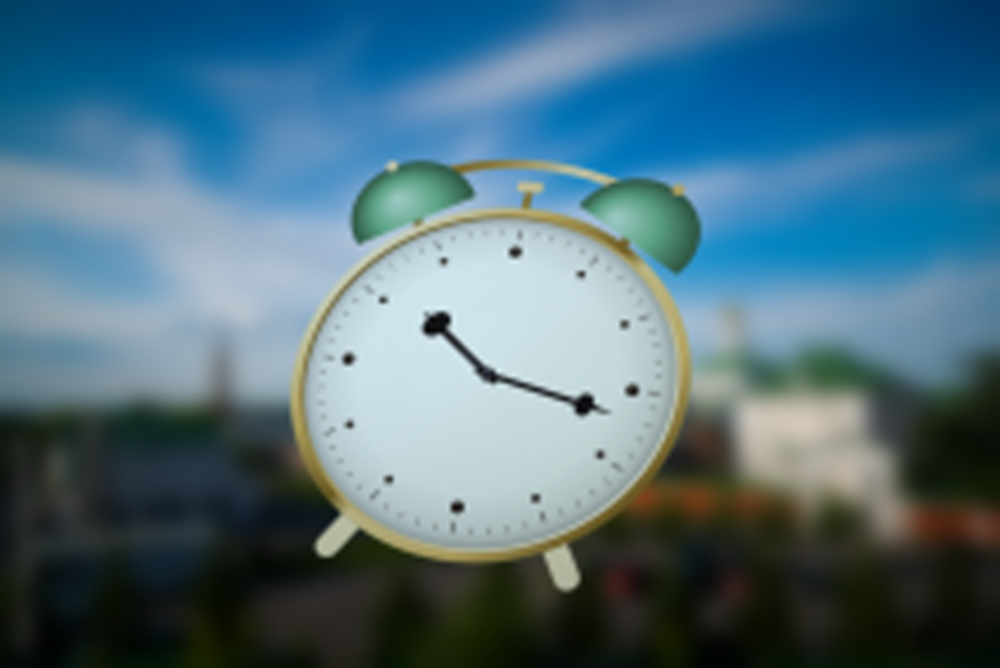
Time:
**10:17**
